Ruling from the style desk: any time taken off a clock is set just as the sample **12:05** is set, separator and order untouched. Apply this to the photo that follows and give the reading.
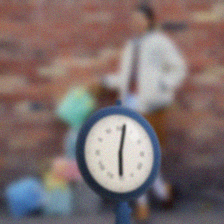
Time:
**6:02**
